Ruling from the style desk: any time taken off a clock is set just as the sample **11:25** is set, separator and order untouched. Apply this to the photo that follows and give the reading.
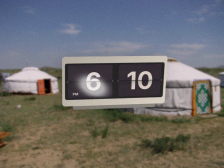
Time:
**6:10**
